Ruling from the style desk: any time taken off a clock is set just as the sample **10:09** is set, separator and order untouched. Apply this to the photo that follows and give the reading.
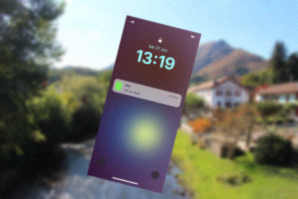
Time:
**13:19**
